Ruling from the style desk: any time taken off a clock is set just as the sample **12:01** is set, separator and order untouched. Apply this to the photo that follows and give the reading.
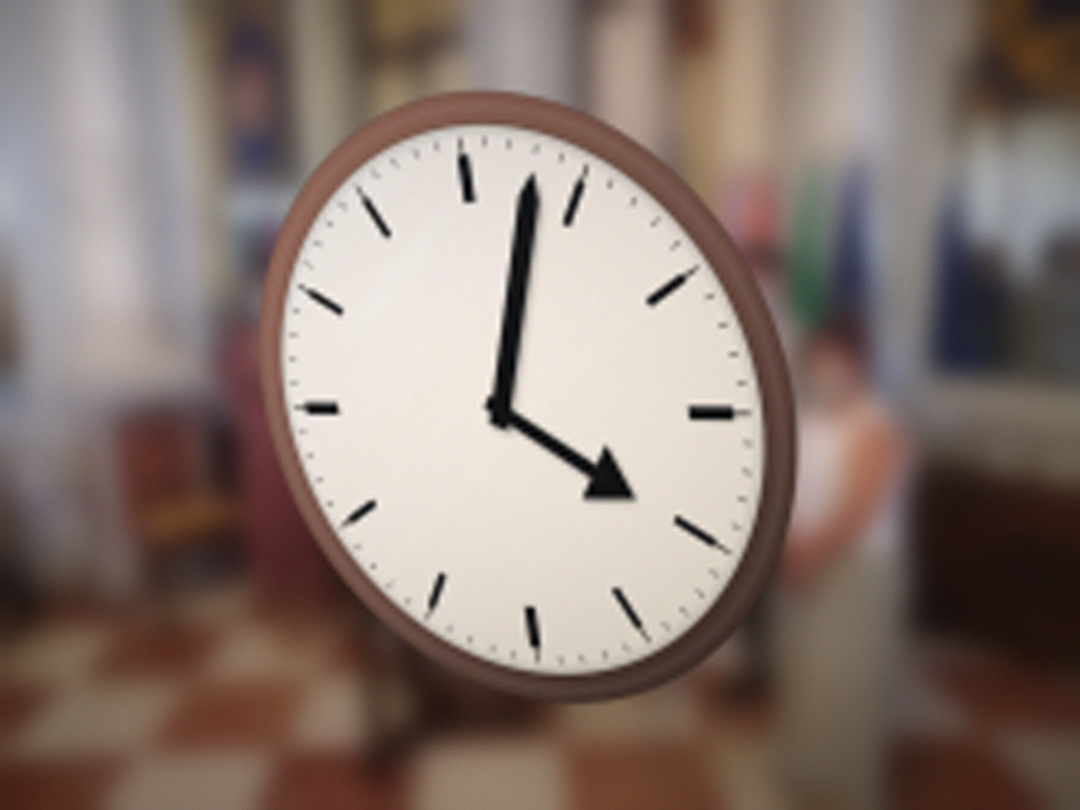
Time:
**4:03**
